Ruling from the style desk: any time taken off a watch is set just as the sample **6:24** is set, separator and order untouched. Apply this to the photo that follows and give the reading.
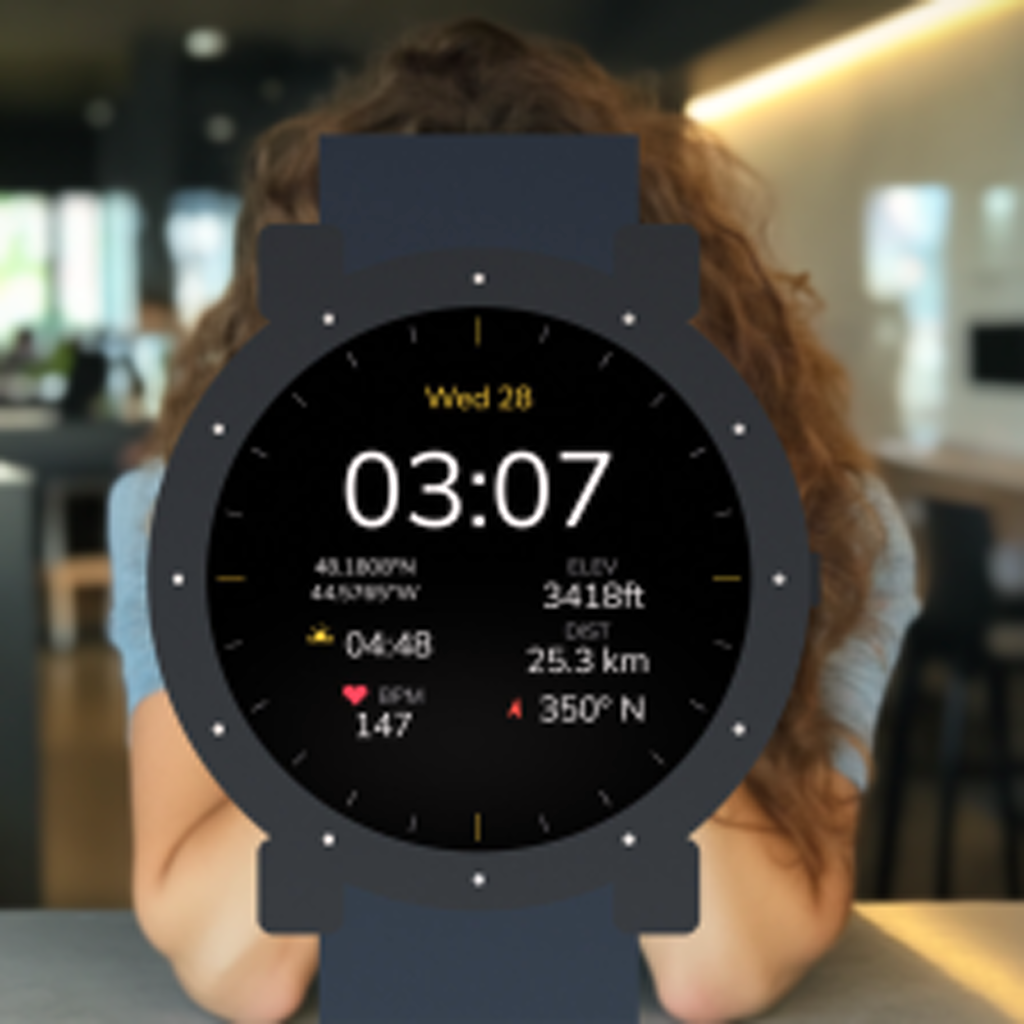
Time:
**3:07**
